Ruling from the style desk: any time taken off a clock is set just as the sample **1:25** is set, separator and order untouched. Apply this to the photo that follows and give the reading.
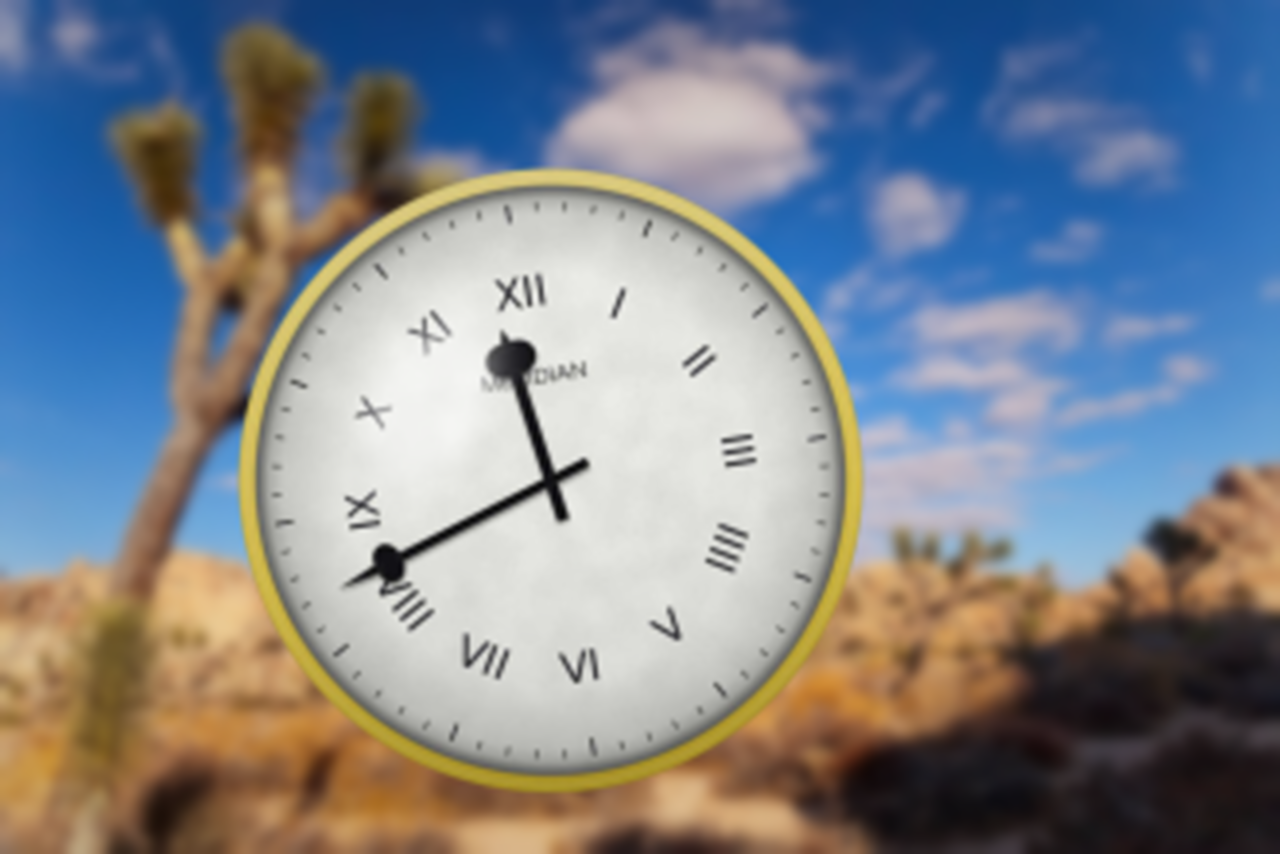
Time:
**11:42**
